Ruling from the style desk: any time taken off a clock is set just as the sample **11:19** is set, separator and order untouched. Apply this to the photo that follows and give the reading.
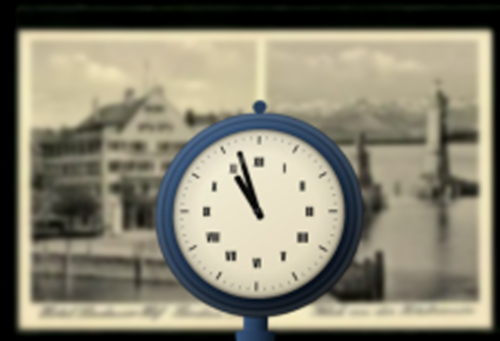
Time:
**10:57**
